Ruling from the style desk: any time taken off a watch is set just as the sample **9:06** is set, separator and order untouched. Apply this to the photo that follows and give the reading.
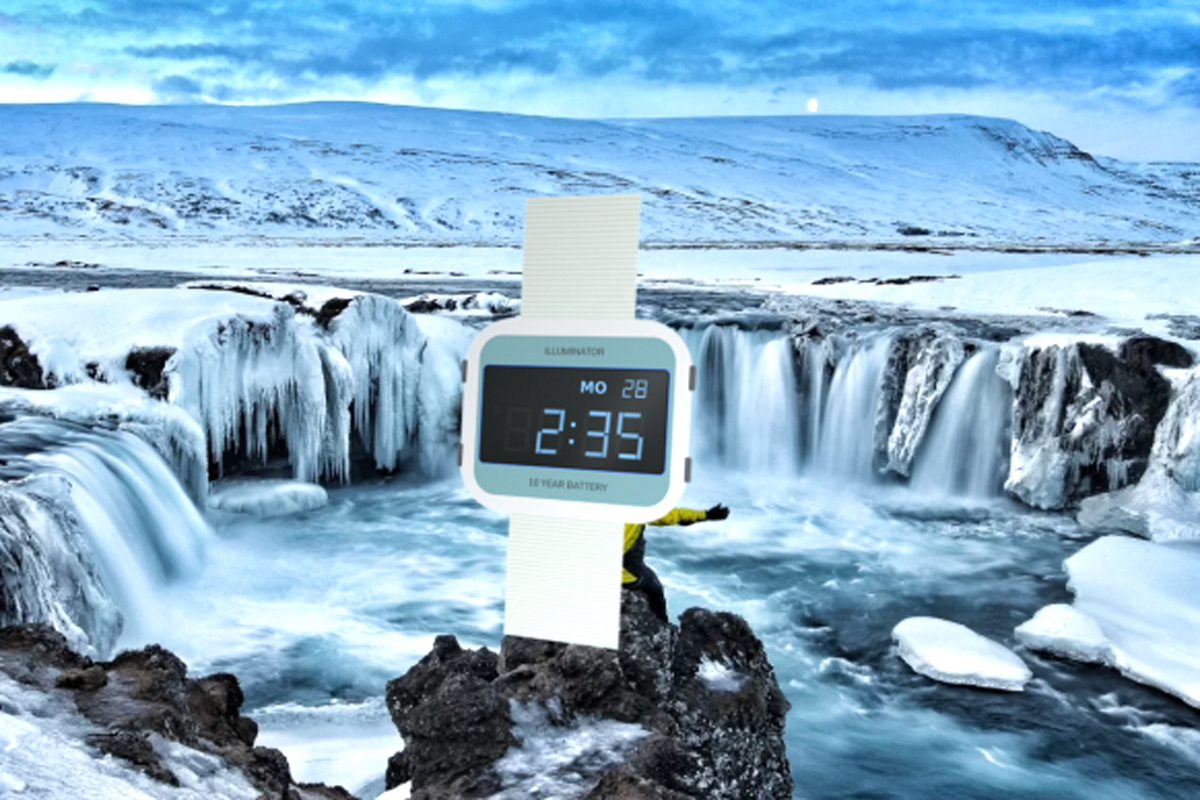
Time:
**2:35**
